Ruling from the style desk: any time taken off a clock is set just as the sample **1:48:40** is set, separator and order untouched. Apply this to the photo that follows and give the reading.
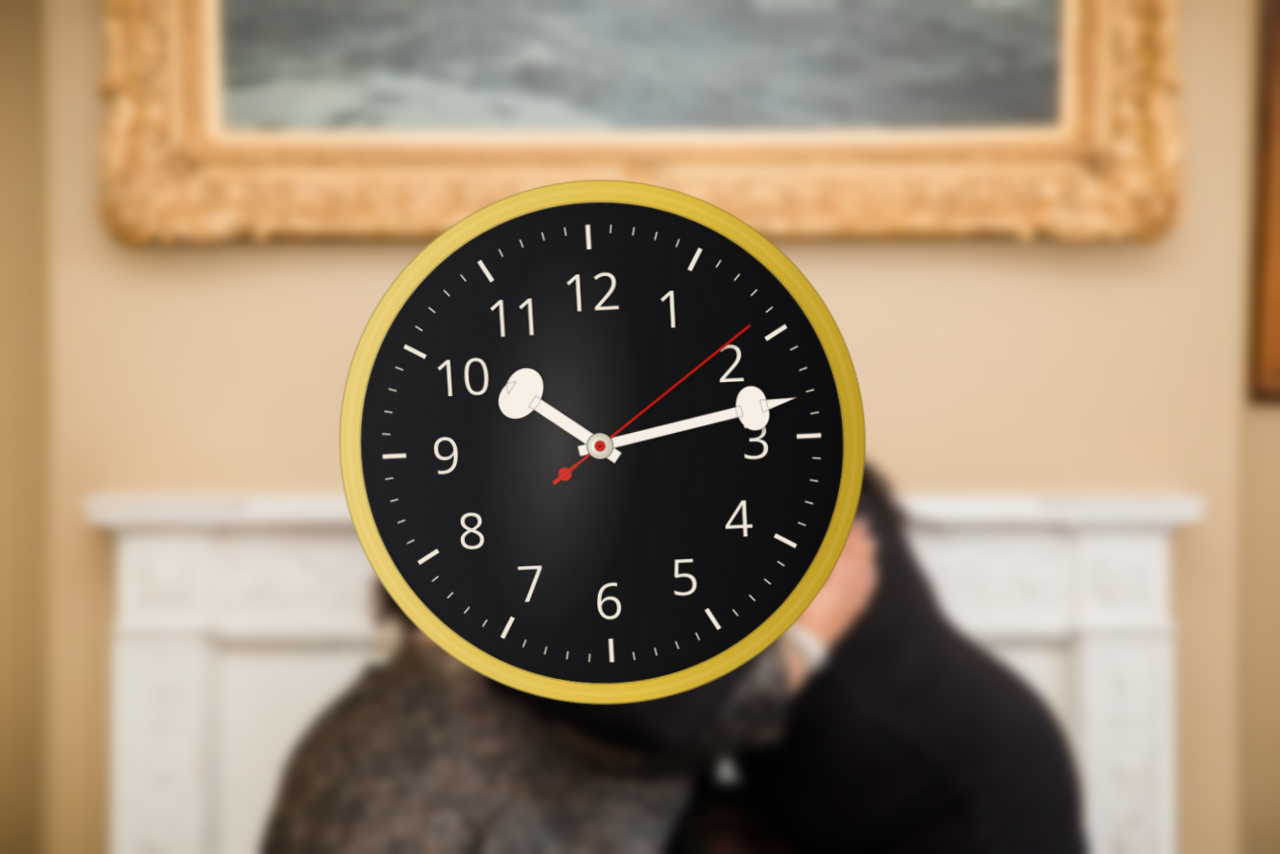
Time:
**10:13:09**
